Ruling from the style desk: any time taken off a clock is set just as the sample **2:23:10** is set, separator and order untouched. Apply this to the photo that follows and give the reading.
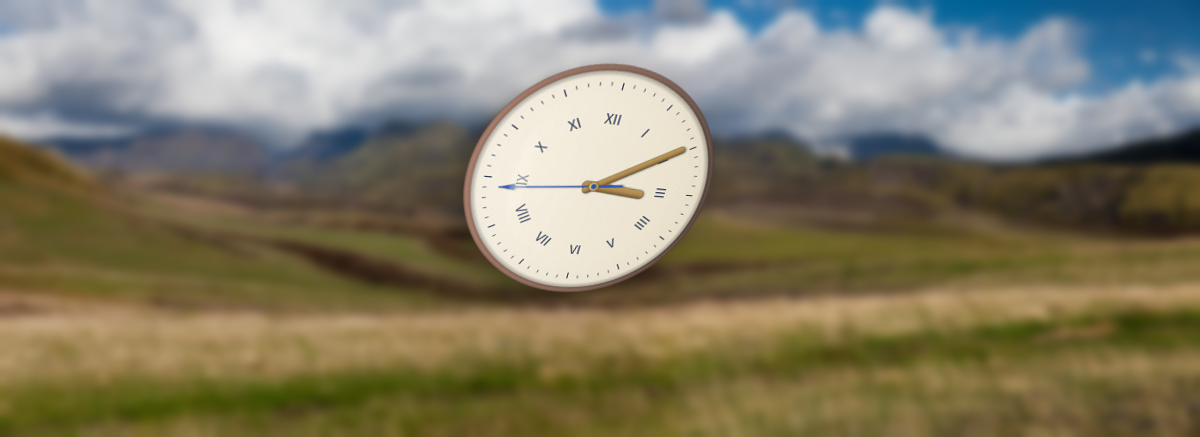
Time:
**3:09:44**
